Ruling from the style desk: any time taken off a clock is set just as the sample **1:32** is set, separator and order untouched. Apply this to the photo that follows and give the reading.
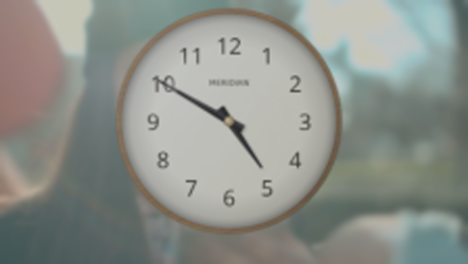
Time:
**4:50**
